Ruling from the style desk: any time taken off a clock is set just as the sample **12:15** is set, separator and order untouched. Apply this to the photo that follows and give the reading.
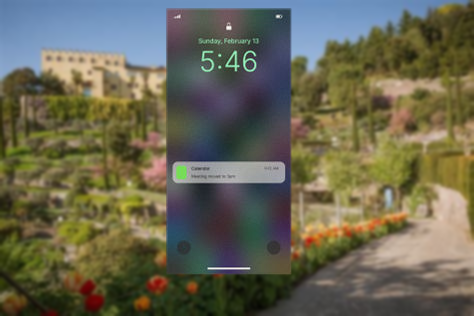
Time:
**5:46**
